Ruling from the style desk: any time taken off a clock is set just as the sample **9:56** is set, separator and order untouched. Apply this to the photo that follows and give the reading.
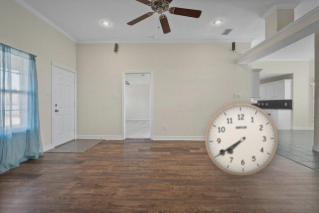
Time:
**7:40**
